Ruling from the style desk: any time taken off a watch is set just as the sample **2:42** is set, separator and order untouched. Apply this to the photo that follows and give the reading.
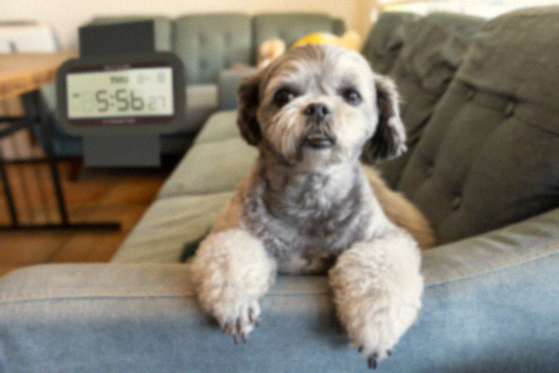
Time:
**5:56**
